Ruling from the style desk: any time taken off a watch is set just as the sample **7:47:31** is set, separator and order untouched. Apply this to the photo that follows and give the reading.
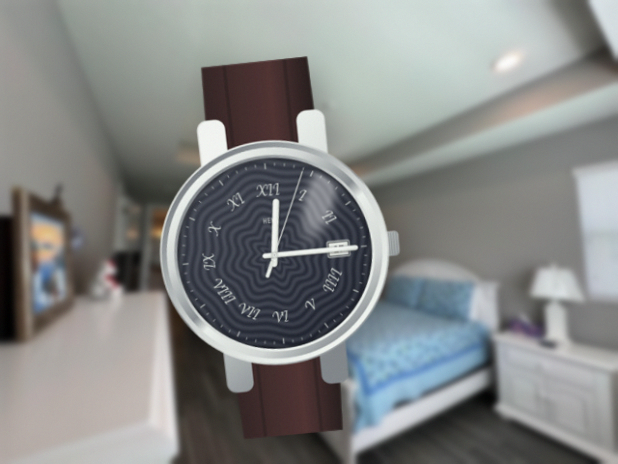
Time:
**12:15:04**
